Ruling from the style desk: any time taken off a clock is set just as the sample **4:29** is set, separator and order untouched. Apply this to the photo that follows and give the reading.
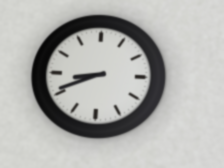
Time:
**8:41**
